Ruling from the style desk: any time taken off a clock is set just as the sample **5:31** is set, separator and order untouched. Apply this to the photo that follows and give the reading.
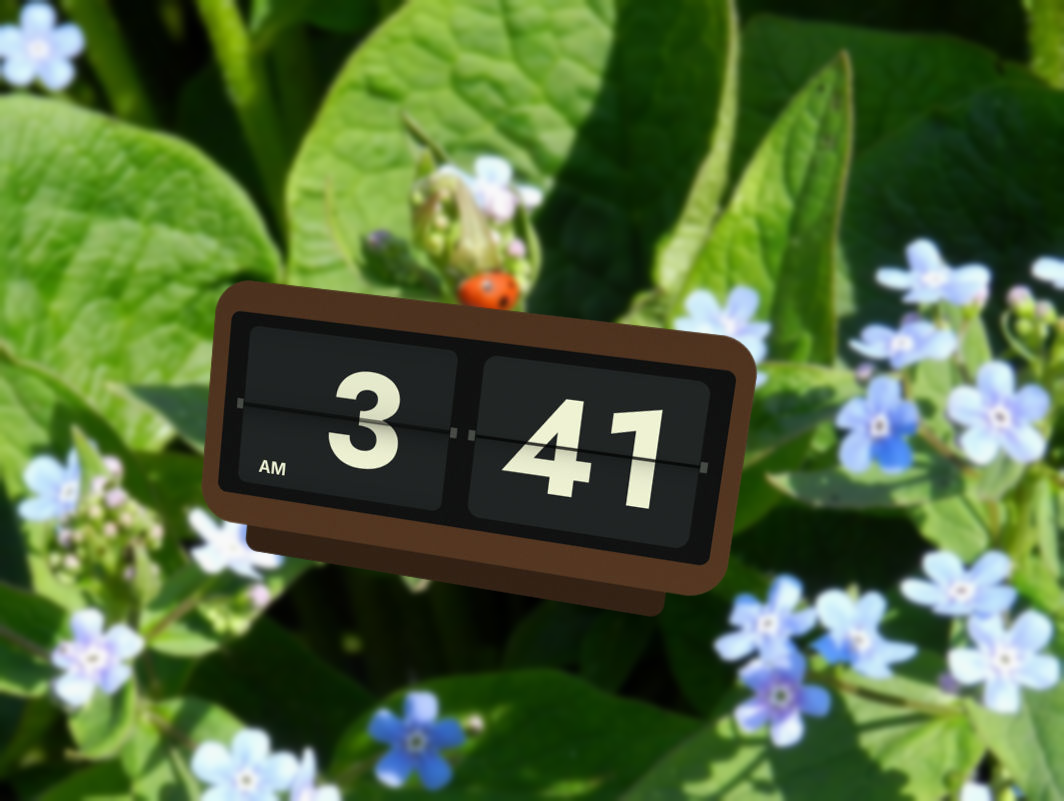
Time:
**3:41**
